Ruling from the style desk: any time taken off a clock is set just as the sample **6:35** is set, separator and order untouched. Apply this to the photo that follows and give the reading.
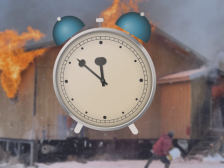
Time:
**11:52**
